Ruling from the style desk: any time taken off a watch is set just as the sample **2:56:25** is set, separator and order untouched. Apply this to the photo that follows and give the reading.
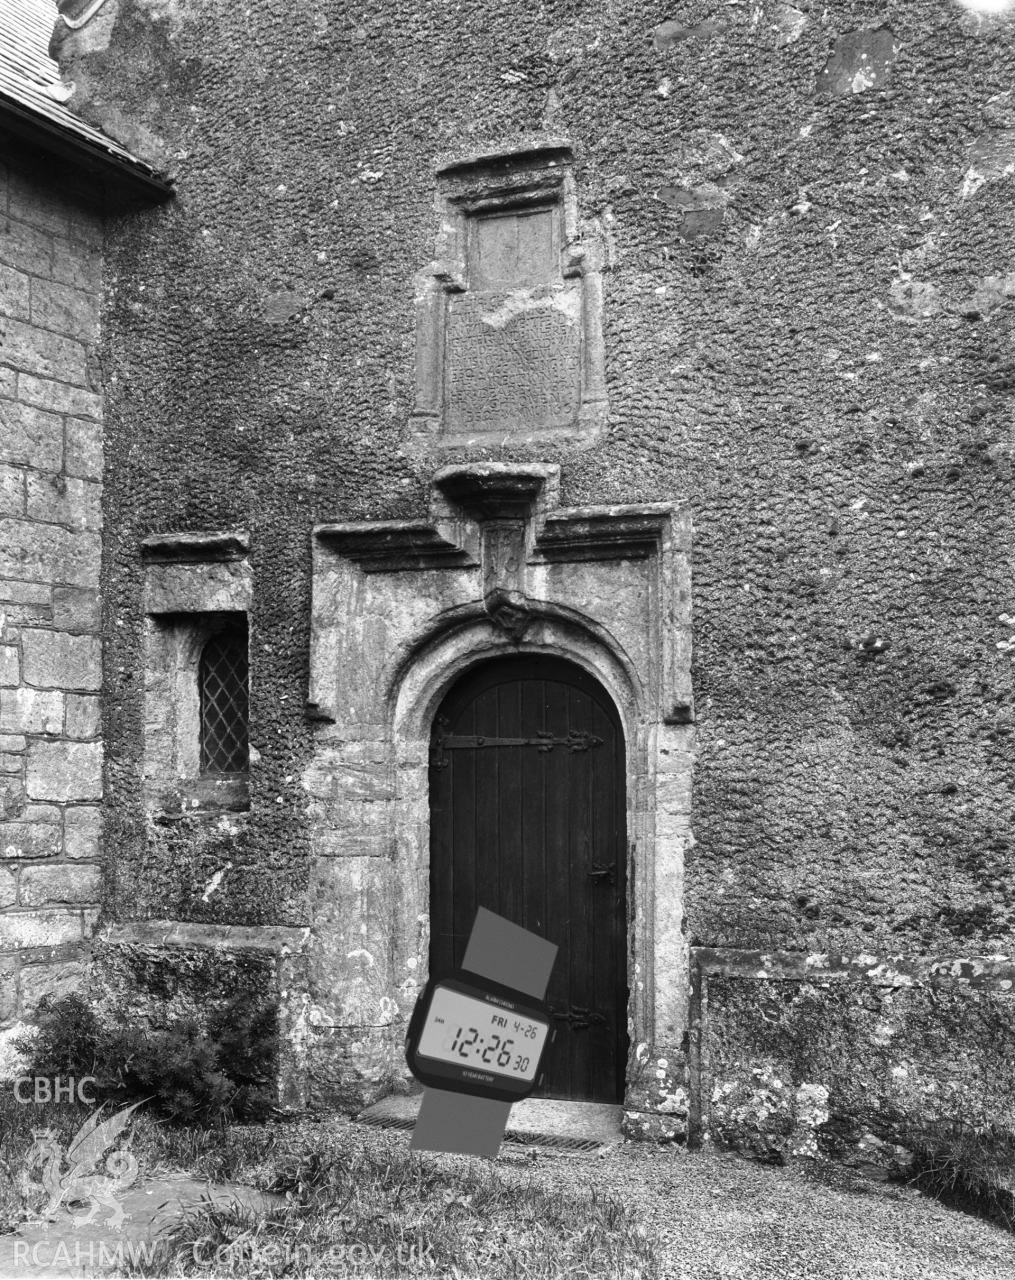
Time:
**12:26:30**
